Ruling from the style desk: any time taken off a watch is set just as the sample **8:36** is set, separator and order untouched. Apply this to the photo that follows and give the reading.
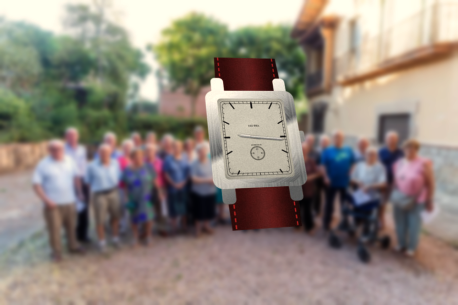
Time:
**9:16**
